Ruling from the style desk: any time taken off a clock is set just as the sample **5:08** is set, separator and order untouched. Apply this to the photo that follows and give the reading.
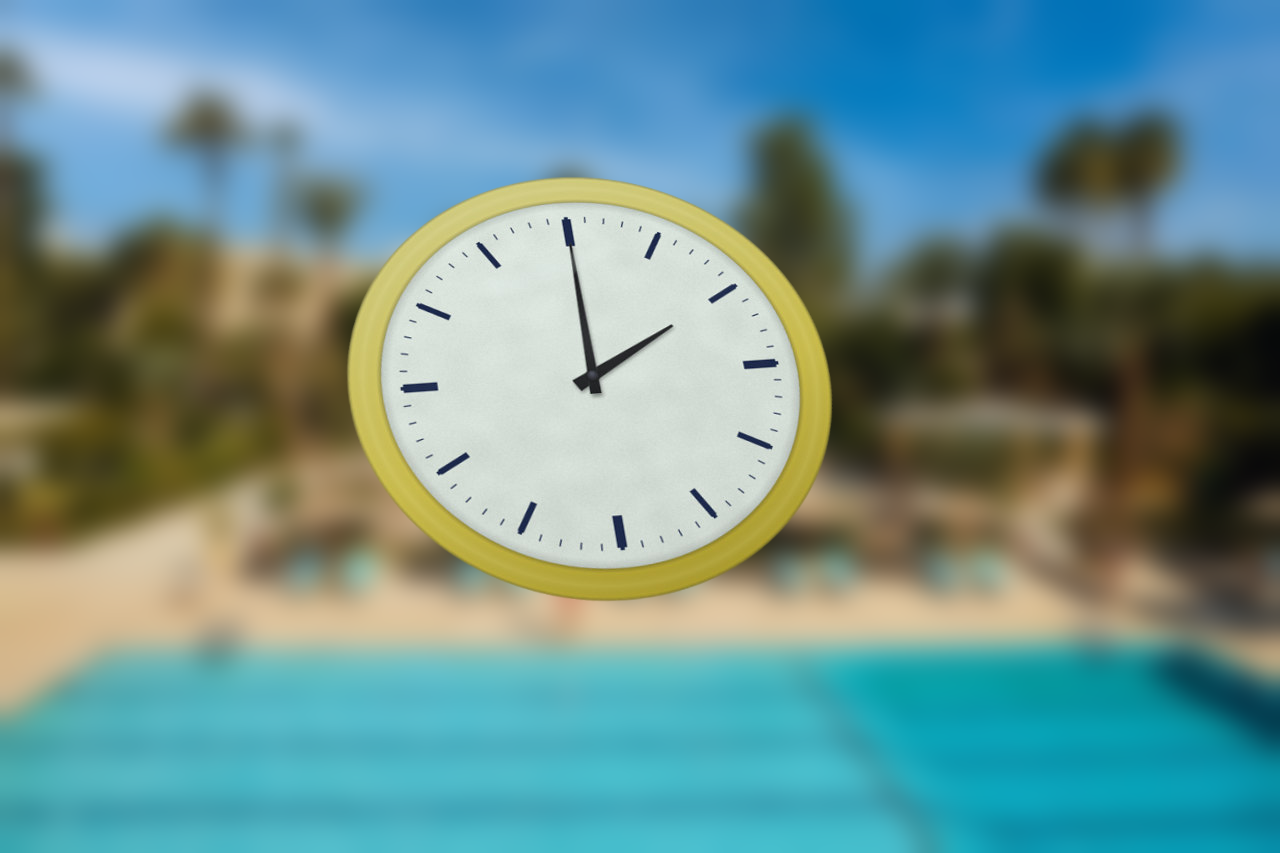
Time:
**2:00**
